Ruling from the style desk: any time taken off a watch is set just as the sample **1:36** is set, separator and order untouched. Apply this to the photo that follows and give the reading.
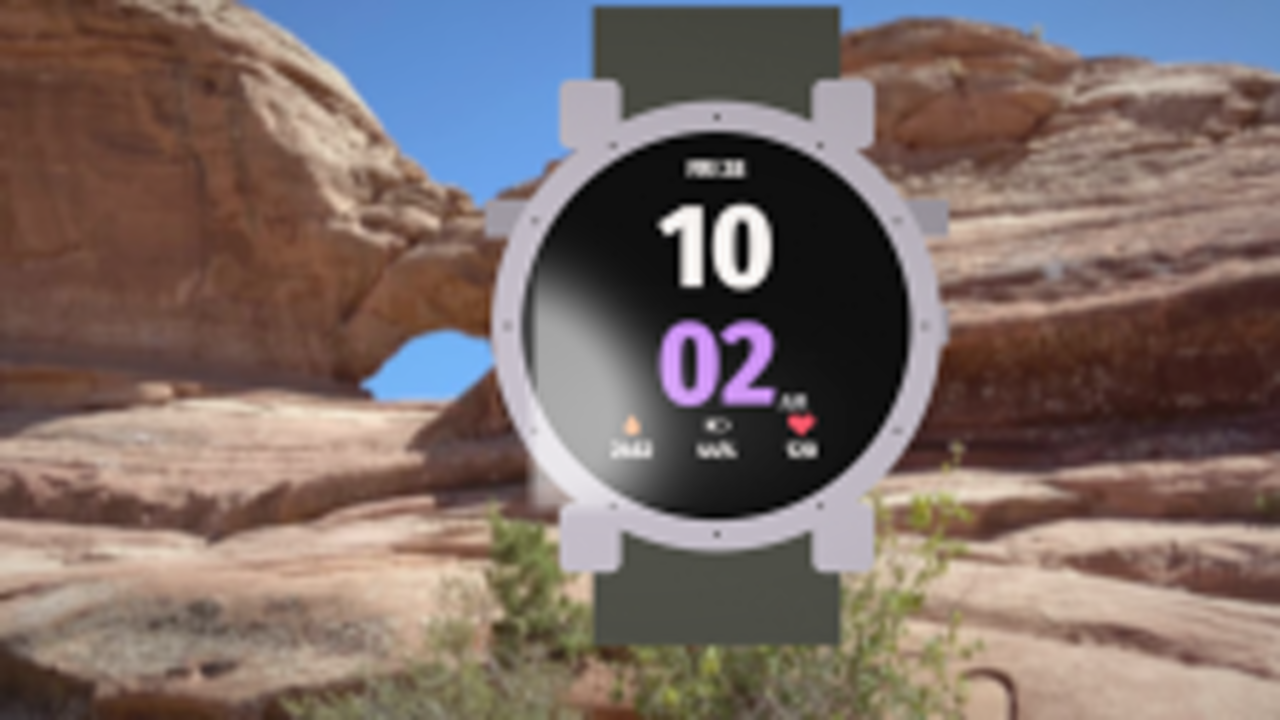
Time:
**10:02**
